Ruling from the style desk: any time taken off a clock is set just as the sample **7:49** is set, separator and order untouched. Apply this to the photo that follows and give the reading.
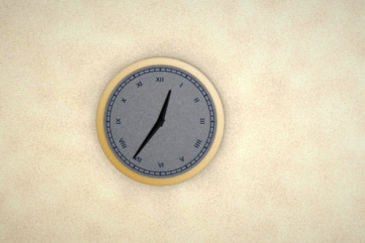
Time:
**12:36**
